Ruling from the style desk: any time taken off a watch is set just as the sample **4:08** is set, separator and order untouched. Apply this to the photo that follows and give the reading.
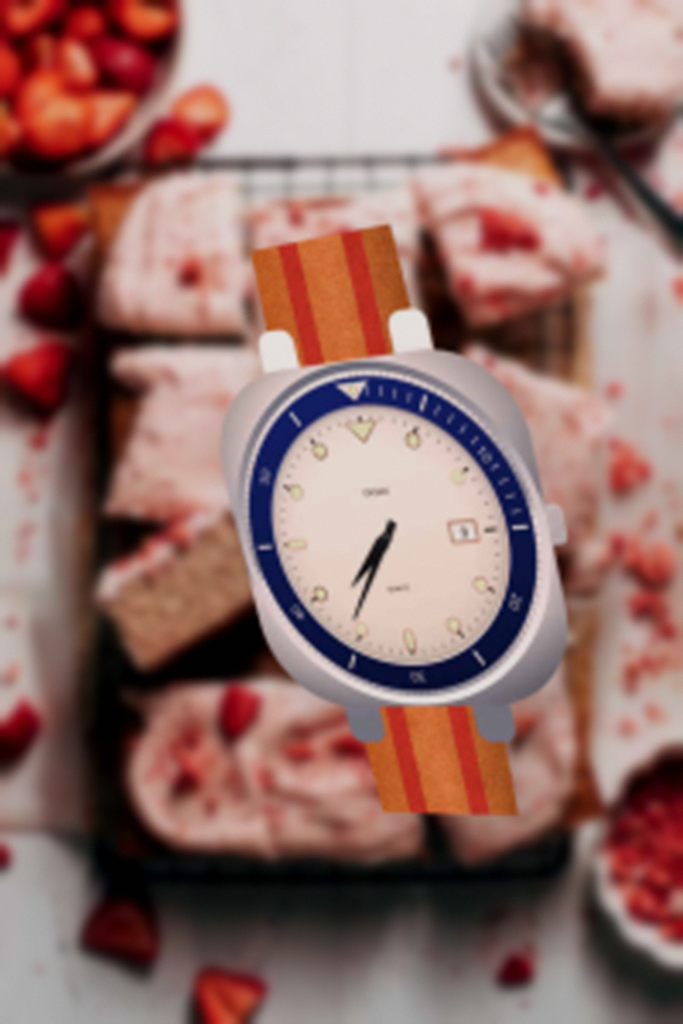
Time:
**7:36**
